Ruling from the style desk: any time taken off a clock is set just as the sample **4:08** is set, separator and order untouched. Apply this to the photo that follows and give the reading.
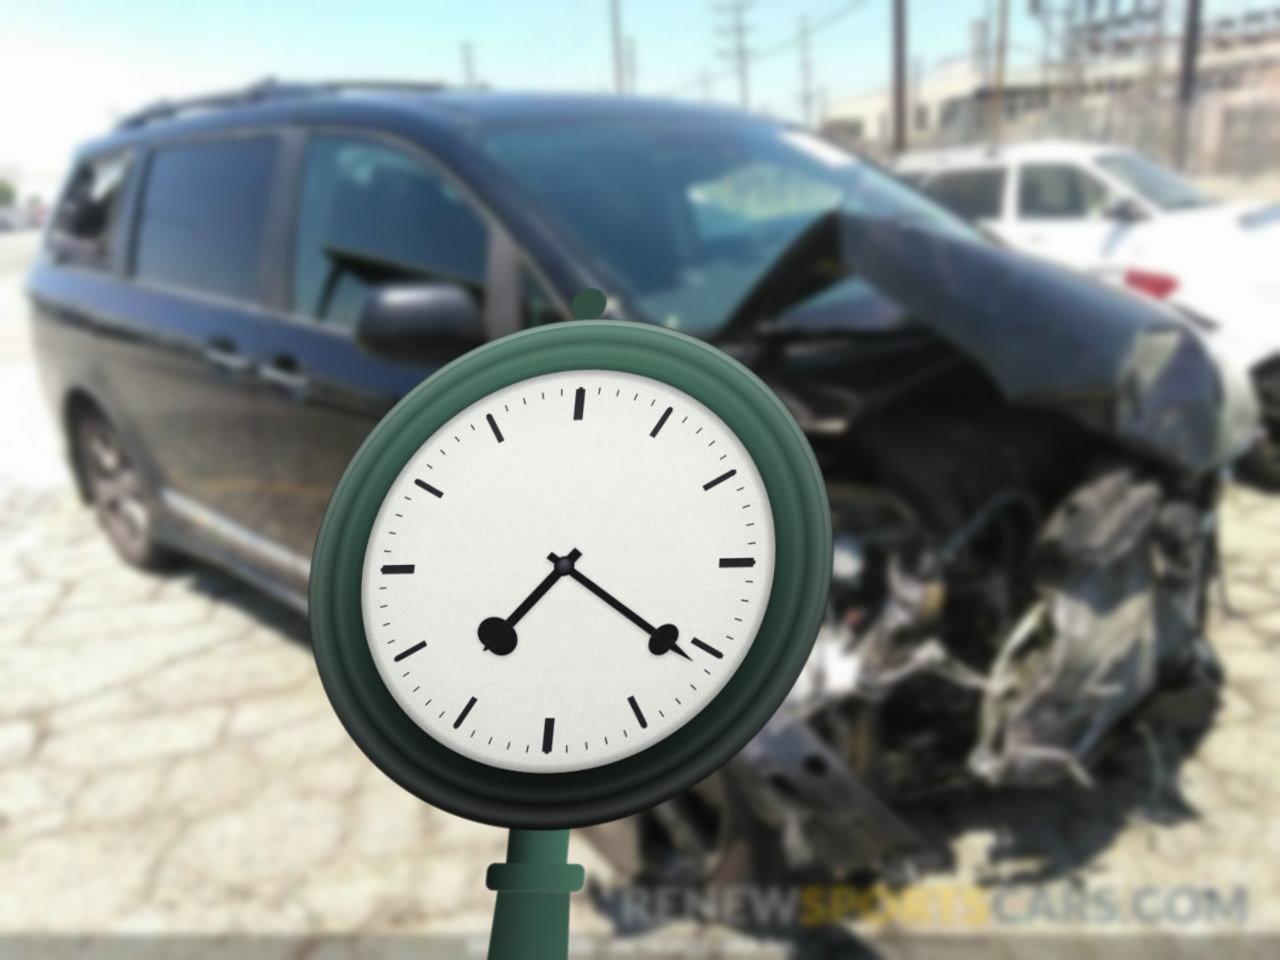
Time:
**7:21**
